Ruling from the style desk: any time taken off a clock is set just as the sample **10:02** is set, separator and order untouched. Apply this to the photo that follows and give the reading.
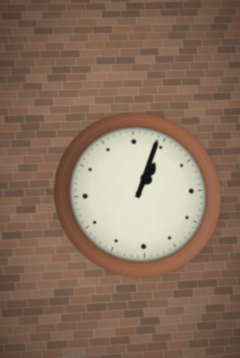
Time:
**1:04**
